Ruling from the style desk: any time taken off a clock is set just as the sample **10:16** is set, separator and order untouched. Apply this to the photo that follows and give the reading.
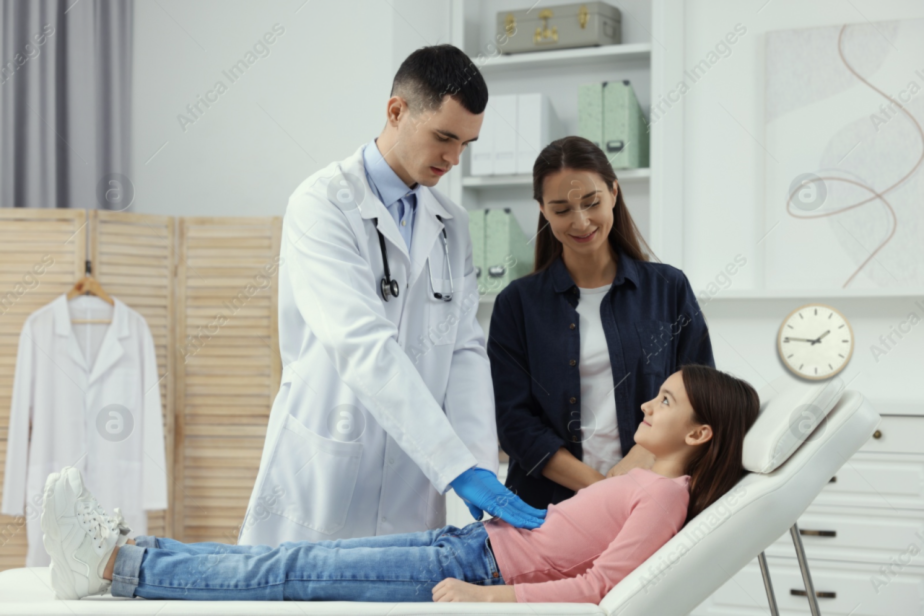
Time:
**1:46**
